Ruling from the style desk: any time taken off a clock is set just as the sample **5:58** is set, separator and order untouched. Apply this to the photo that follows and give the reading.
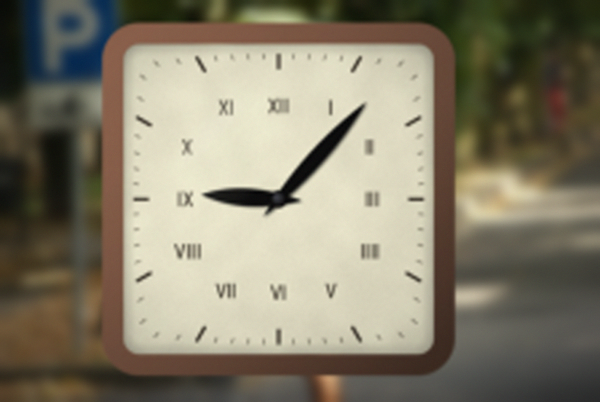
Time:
**9:07**
